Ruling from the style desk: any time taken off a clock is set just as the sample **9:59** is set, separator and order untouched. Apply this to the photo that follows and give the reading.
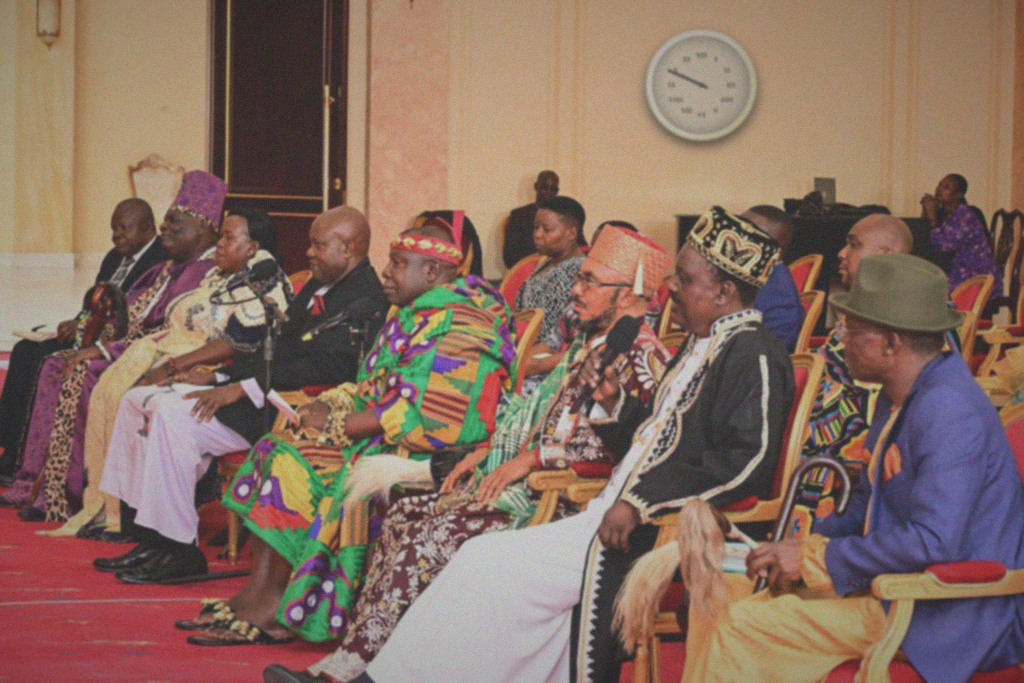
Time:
**9:49**
